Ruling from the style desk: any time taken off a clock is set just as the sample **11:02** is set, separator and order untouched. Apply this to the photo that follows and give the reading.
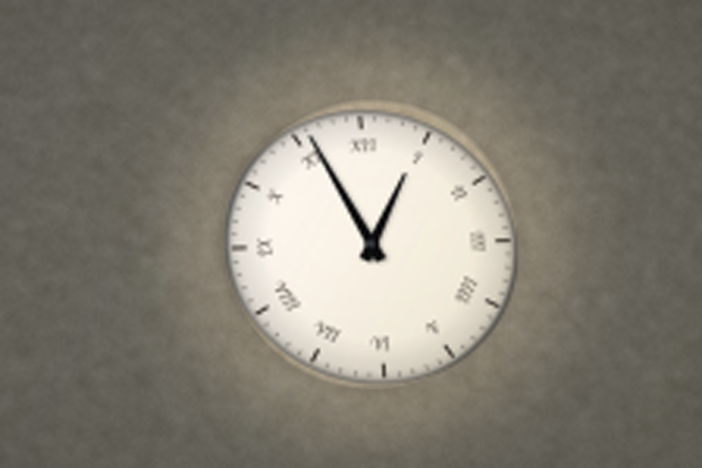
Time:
**12:56**
